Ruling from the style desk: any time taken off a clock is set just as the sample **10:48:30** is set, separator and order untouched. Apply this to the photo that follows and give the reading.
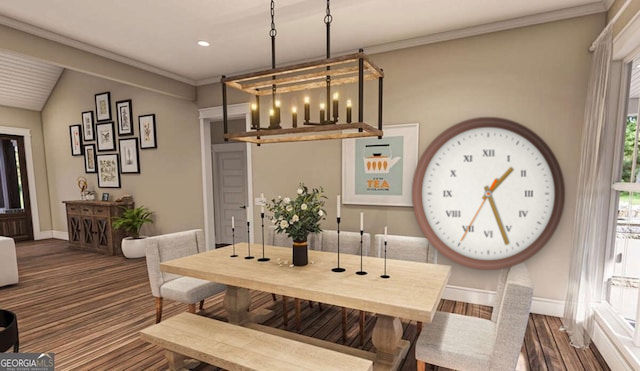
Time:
**1:26:35**
